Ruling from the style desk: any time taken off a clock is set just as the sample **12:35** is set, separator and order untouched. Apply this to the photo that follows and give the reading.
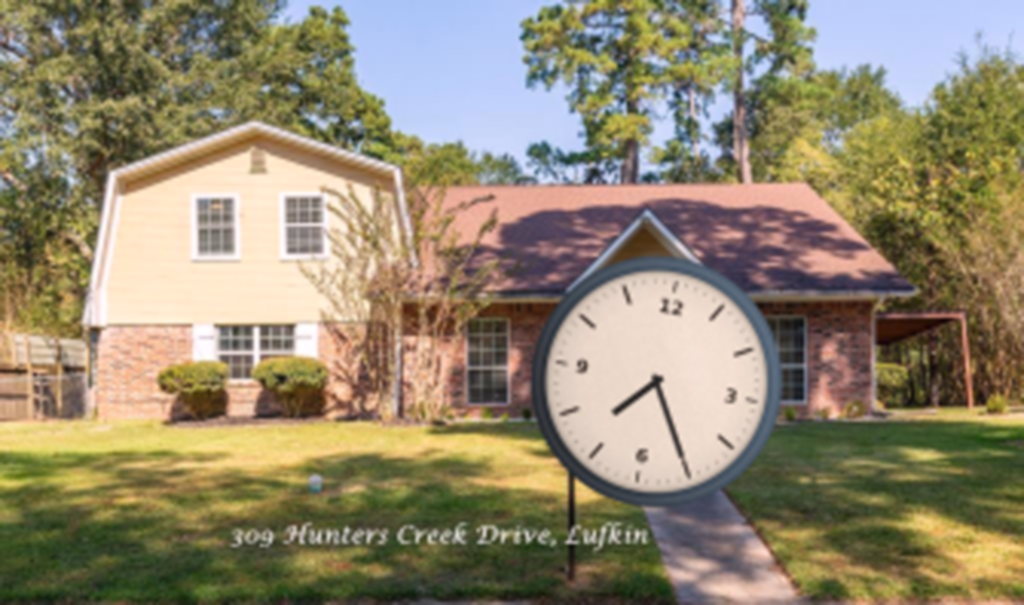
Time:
**7:25**
